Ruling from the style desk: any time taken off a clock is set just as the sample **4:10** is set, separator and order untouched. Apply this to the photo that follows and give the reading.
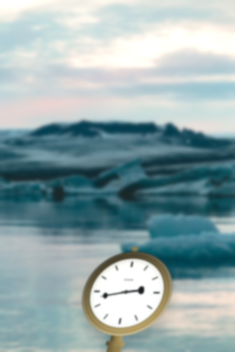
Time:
**2:43**
